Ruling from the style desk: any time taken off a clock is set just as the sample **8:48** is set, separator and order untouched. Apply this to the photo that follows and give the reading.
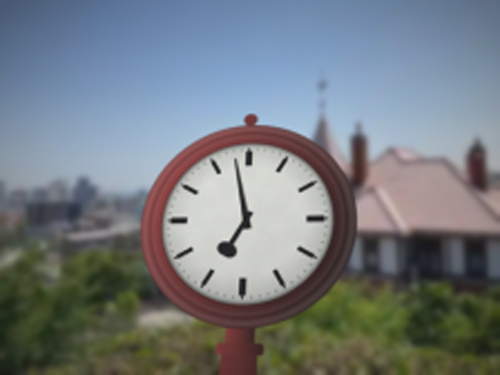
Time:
**6:58**
